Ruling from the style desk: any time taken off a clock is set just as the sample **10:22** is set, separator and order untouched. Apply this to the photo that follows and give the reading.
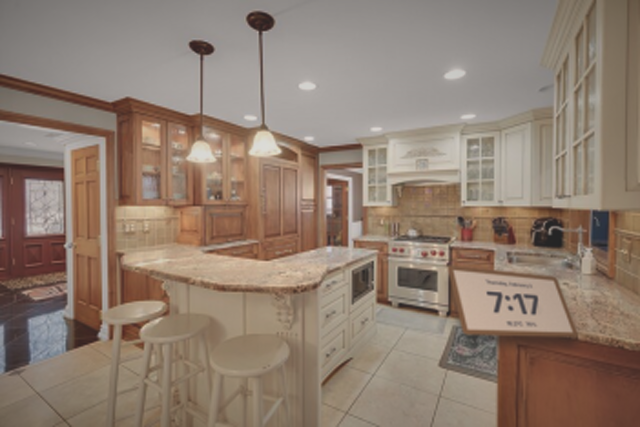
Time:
**7:17**
